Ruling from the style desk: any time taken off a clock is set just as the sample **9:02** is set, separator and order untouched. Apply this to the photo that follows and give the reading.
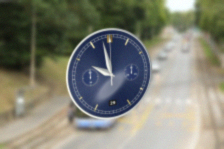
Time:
**9:58**
